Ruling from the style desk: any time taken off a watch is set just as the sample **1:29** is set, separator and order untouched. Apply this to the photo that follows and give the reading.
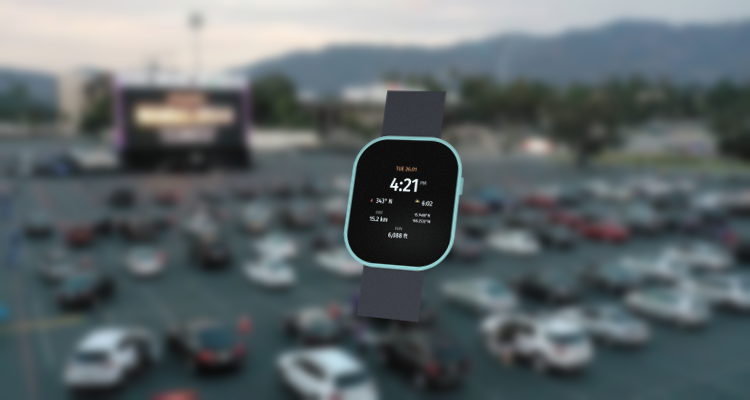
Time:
**4:21**
